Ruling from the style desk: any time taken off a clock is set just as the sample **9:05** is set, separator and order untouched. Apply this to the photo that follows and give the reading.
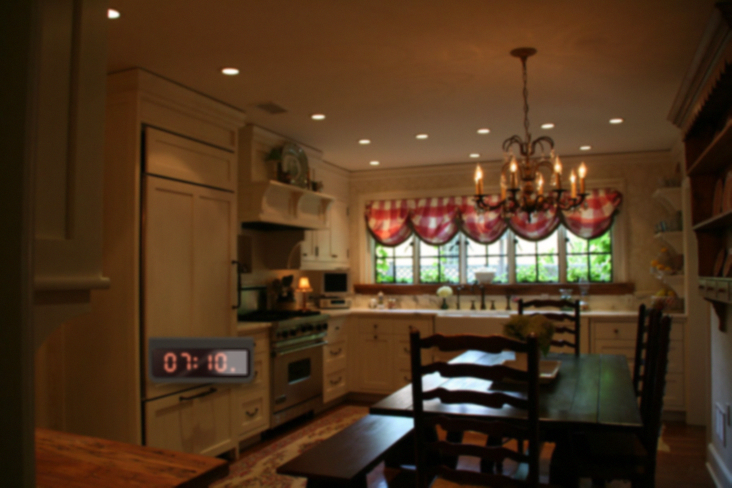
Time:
**7:10**
